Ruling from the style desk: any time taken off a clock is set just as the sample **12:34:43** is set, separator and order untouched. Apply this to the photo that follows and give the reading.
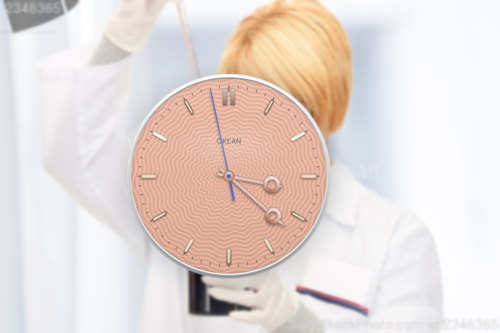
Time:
**3:21:58**
